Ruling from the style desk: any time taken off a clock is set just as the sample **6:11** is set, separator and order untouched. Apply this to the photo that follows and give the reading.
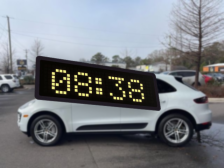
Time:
**8:38**
